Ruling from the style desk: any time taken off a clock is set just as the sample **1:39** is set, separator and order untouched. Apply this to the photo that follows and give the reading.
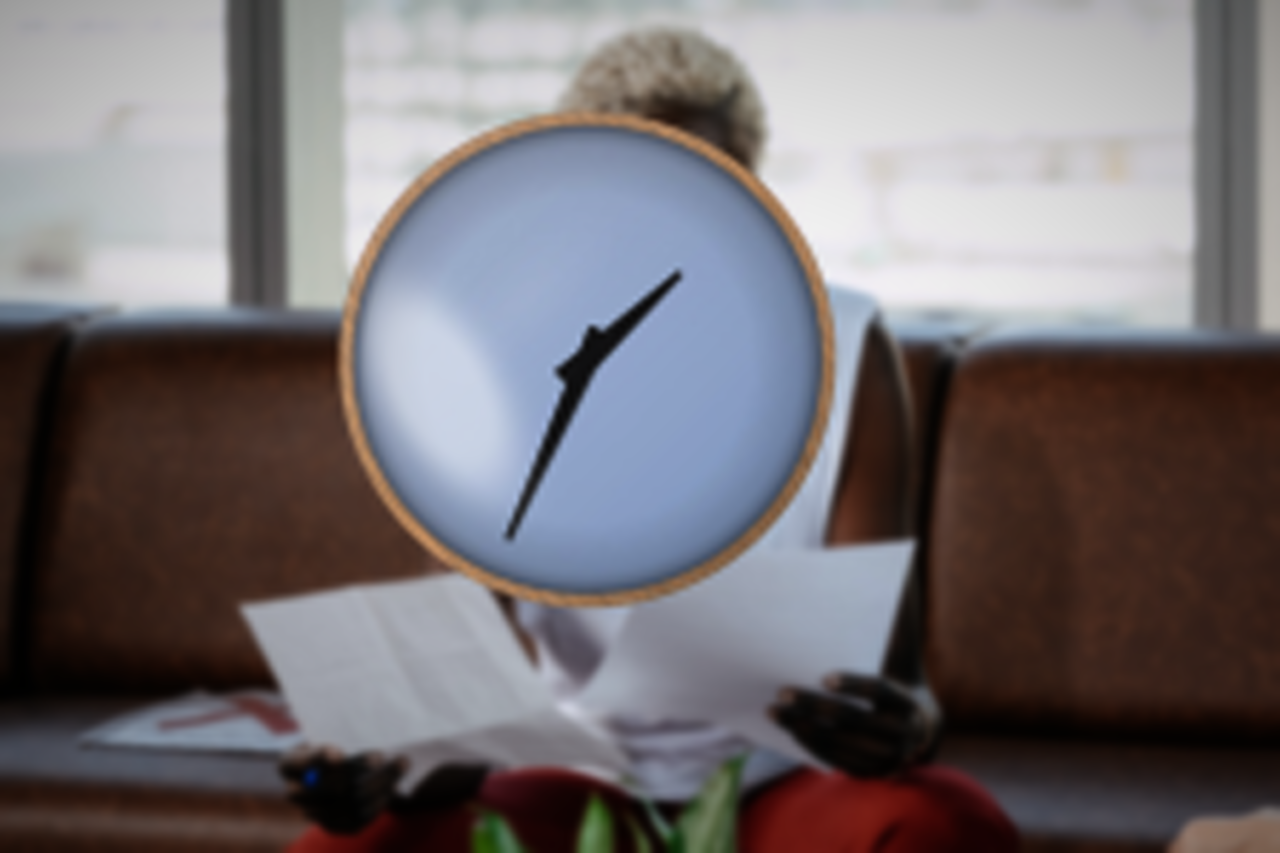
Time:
**1:34**
